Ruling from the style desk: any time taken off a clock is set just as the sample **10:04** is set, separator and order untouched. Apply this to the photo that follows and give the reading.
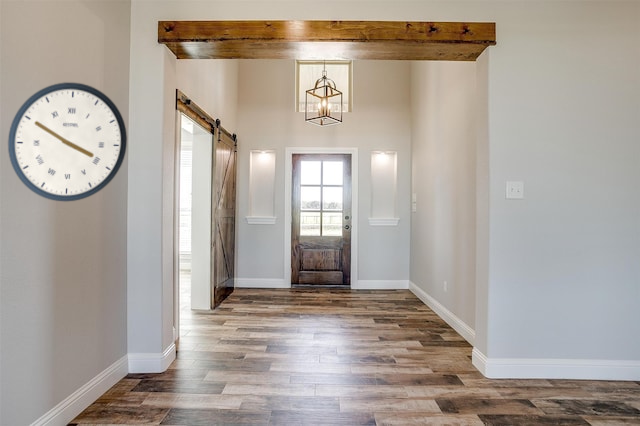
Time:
**3:50**
